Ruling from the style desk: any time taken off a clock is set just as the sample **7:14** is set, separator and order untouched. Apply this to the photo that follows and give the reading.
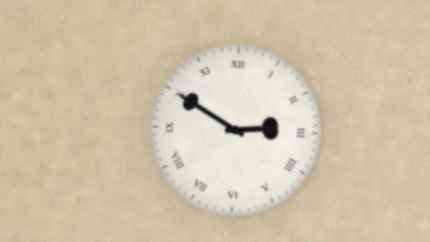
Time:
**2:50**
